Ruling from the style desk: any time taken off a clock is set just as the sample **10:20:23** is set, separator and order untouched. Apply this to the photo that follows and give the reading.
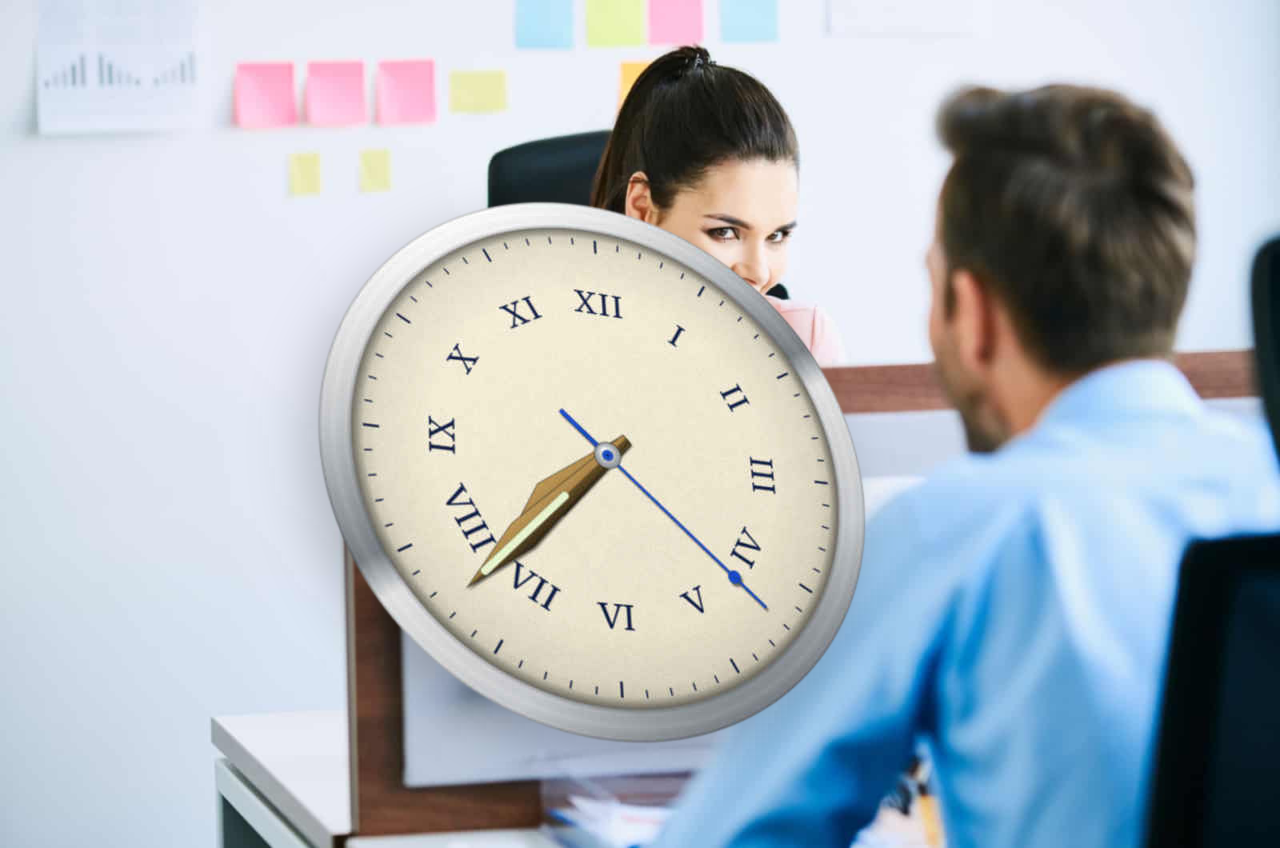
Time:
**7:37:22**
